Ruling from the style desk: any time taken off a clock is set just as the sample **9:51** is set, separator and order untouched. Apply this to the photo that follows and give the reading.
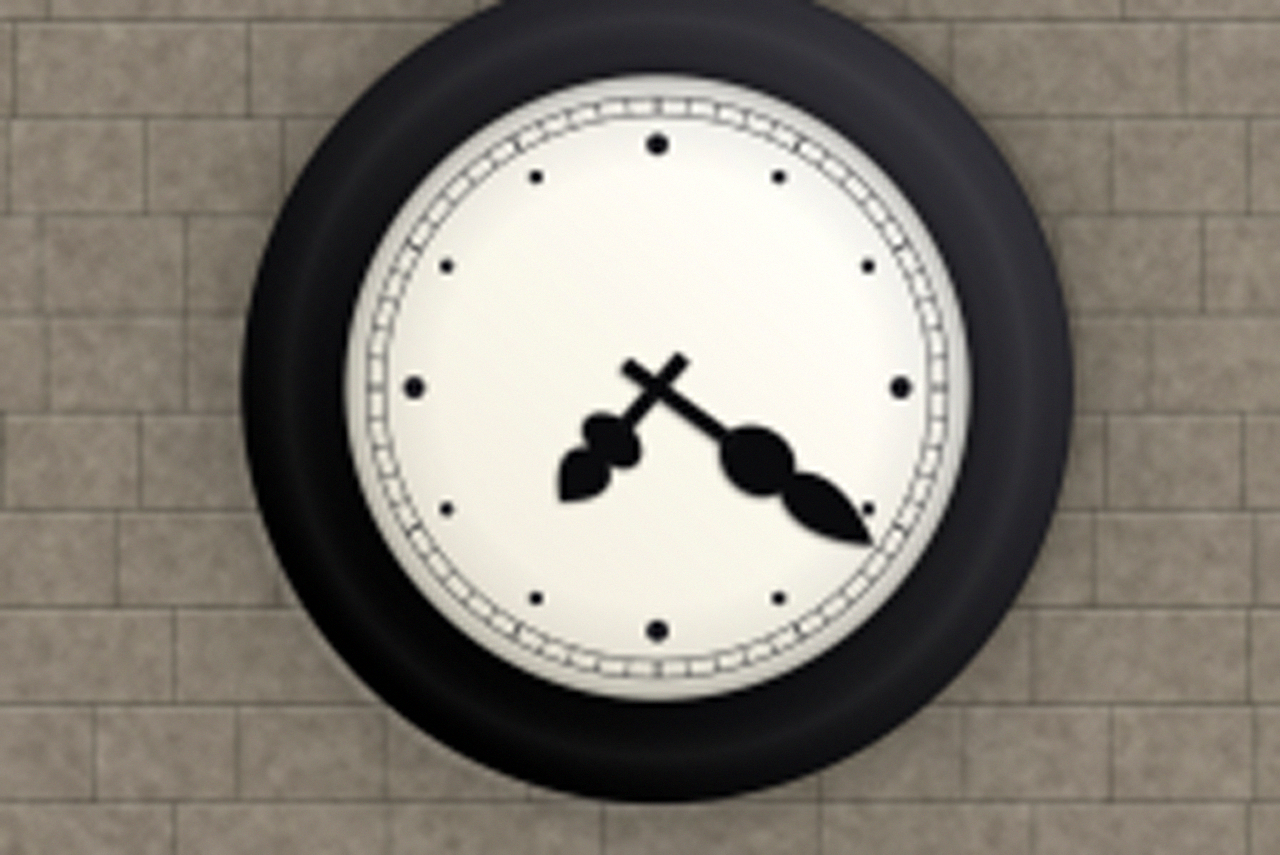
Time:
**7:21**
